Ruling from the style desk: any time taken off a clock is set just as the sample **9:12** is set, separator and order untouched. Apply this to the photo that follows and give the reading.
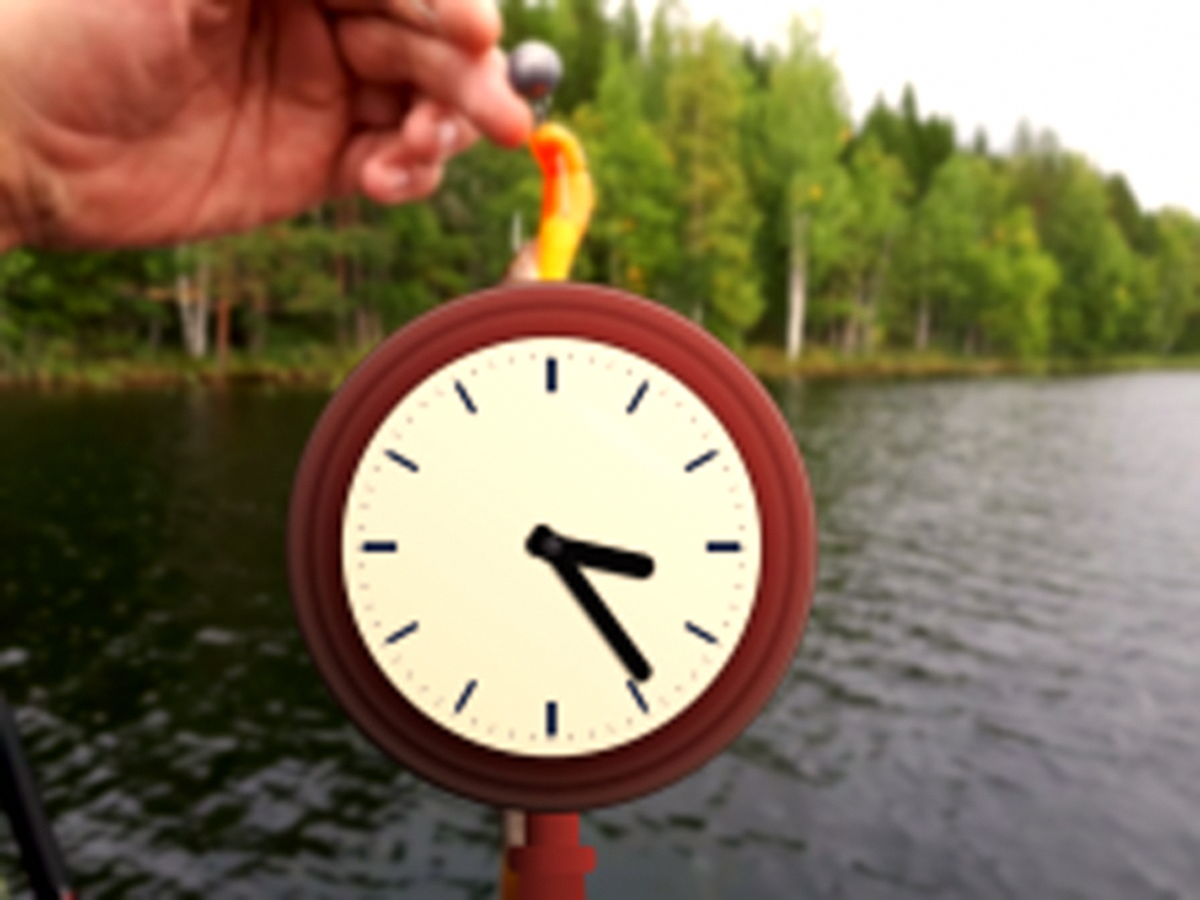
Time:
**3:24**
